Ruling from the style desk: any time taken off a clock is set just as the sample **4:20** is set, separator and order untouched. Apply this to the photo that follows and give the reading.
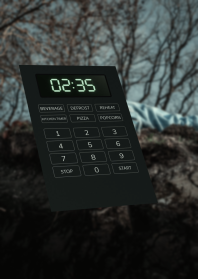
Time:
**2:35**
